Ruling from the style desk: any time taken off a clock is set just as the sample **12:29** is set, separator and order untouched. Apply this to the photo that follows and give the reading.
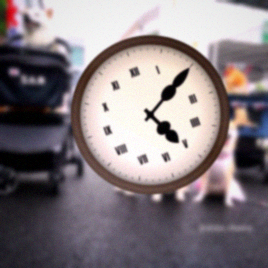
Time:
**5:10**
